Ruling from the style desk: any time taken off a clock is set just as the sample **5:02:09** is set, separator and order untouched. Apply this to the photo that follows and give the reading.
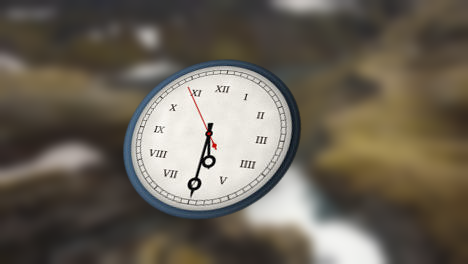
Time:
**5:29:54**
